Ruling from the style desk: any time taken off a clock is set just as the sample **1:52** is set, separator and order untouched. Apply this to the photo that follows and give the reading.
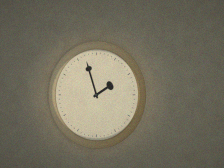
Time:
**1:57**
